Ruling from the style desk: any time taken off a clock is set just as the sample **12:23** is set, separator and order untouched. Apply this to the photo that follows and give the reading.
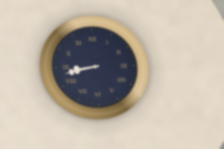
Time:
**8:43**
